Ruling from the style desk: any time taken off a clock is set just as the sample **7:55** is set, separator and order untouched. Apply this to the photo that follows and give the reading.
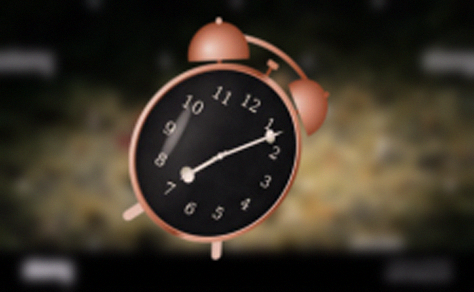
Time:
**7:07**
